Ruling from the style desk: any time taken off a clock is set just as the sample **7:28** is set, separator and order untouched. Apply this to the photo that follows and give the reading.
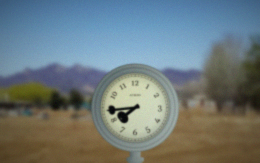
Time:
**7:44**
